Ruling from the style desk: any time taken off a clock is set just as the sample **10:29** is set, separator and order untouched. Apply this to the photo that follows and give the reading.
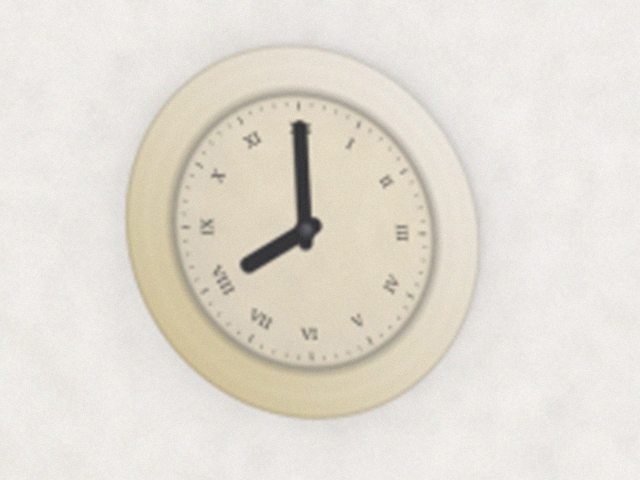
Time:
**8:00**
